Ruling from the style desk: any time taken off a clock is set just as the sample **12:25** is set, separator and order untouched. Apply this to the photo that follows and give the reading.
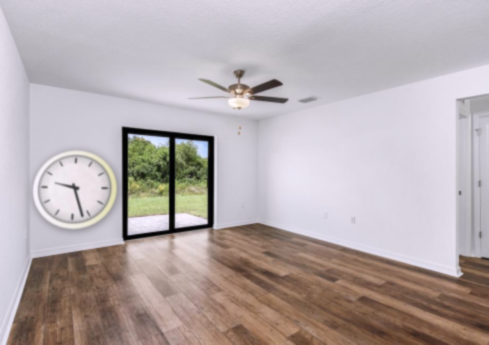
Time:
**9:27**
